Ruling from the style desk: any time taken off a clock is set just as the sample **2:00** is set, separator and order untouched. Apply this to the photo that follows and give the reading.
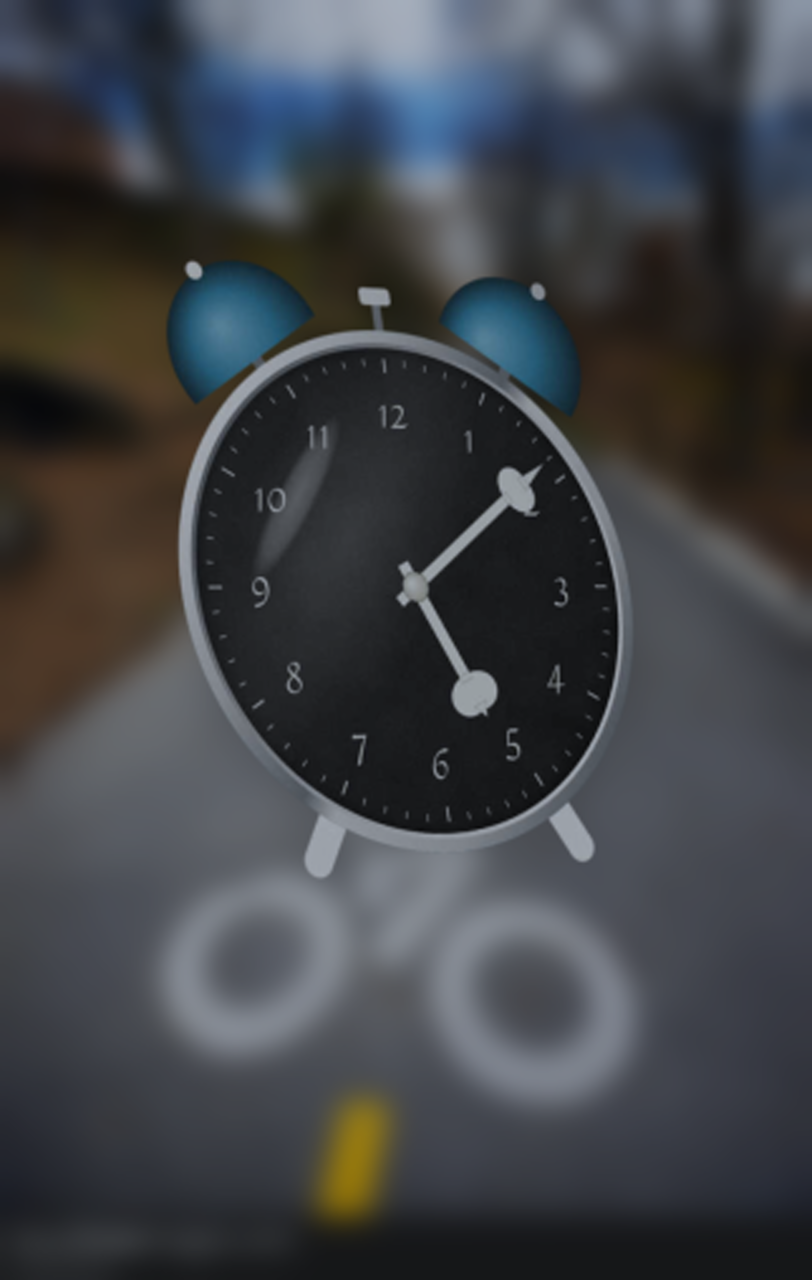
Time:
**5:09**
